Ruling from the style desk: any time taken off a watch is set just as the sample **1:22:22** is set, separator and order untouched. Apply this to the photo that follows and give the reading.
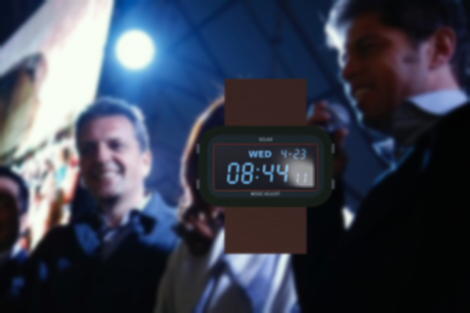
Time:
**8:44:11**
